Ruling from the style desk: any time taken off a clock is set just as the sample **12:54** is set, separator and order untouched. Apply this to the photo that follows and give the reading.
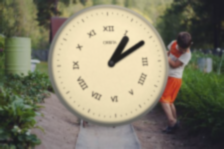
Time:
**1:10**
